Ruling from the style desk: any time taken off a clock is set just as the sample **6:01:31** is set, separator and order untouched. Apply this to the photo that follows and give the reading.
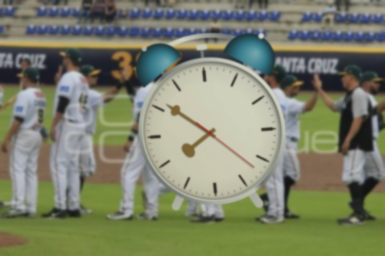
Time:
**7:51:22**
